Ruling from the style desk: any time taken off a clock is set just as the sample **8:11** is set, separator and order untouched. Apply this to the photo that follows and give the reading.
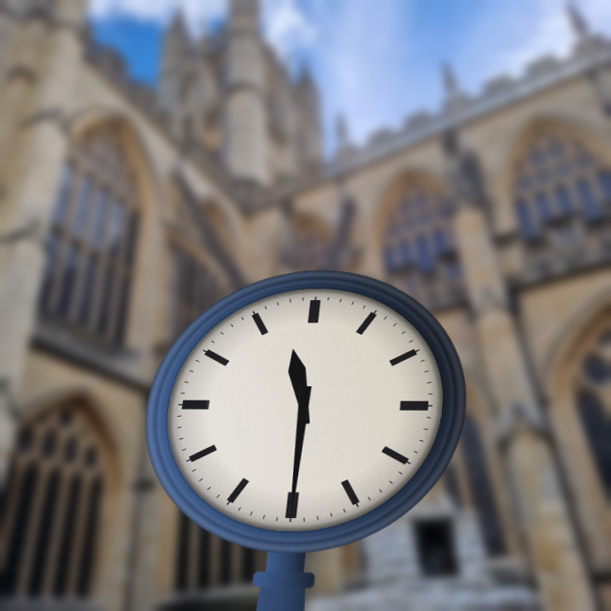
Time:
**11:30**
